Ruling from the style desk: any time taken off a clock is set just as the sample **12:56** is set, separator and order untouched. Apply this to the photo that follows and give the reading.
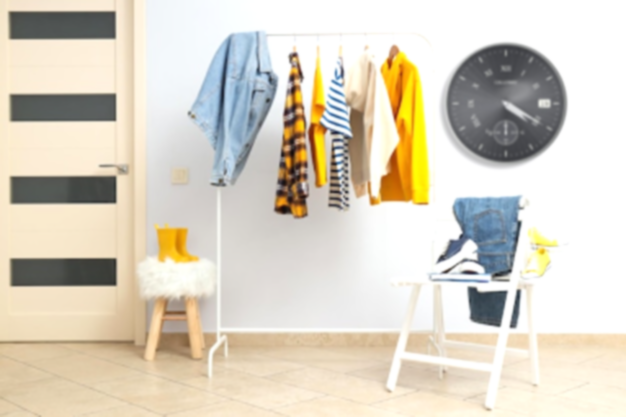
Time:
**4:20**
